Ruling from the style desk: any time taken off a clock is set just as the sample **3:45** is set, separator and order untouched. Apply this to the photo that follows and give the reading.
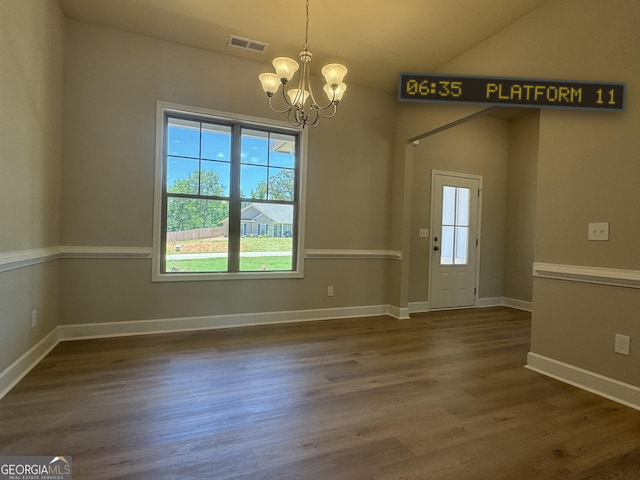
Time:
**6:35**
